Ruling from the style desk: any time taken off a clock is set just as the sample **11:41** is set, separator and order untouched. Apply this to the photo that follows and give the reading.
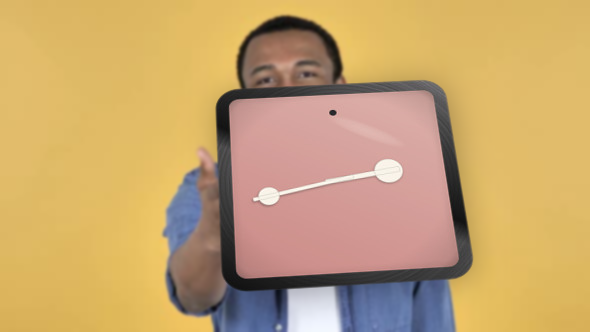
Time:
**2:43**
